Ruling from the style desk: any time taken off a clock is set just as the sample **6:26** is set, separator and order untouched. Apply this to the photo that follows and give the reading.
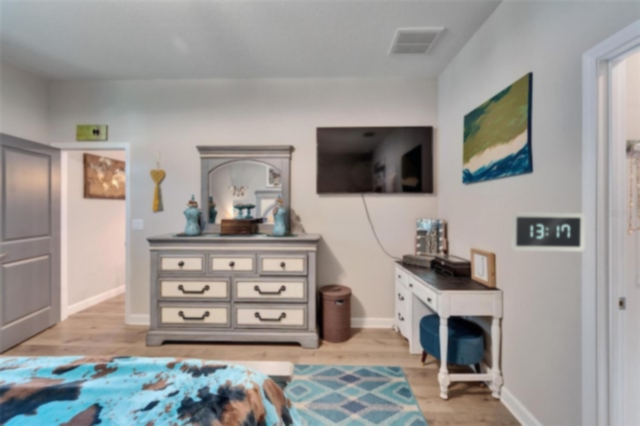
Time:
**13:17**
